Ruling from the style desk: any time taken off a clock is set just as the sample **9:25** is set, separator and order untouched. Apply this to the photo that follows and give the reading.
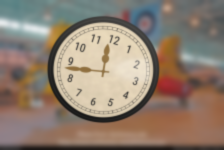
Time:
**11:43**
